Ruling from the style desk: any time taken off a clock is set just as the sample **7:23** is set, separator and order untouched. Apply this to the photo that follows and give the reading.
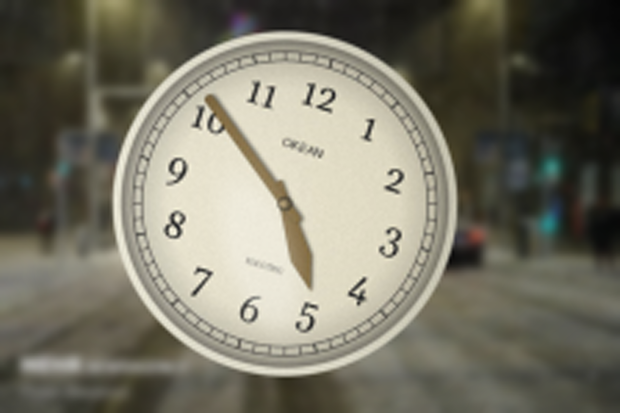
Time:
**4:51**
